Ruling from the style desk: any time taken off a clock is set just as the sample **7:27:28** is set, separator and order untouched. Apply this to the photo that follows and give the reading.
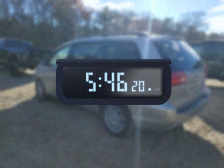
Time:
**5:46:20**
